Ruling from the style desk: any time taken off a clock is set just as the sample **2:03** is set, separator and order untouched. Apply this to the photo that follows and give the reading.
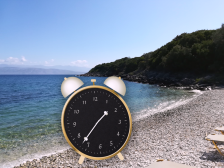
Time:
**1:37**
